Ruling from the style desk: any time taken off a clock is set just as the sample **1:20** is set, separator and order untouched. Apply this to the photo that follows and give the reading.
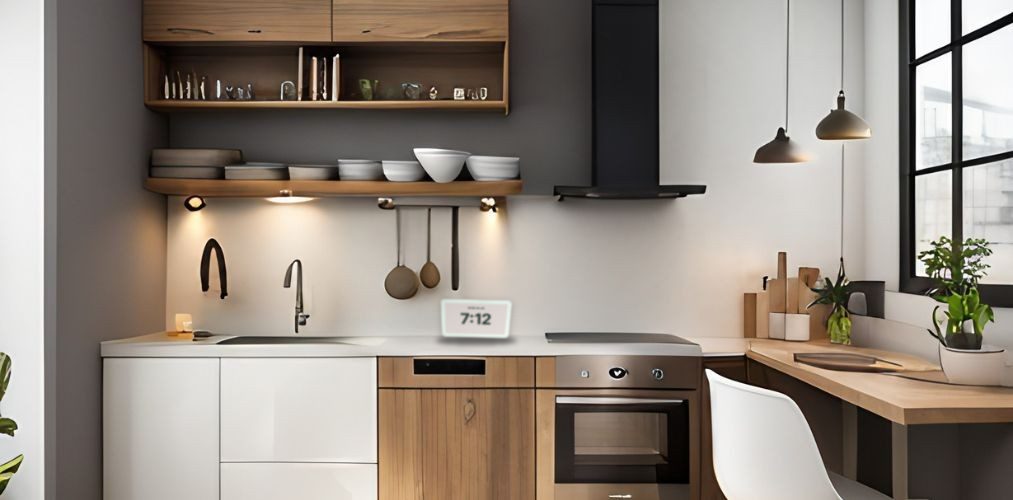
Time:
**7:12**
